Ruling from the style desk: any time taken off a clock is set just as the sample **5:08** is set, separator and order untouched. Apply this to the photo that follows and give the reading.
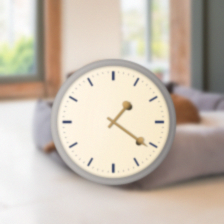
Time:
**1:21**
